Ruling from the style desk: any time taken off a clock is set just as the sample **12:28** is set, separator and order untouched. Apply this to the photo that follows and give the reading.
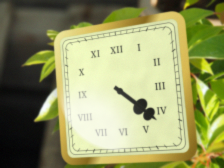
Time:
**4:22**
